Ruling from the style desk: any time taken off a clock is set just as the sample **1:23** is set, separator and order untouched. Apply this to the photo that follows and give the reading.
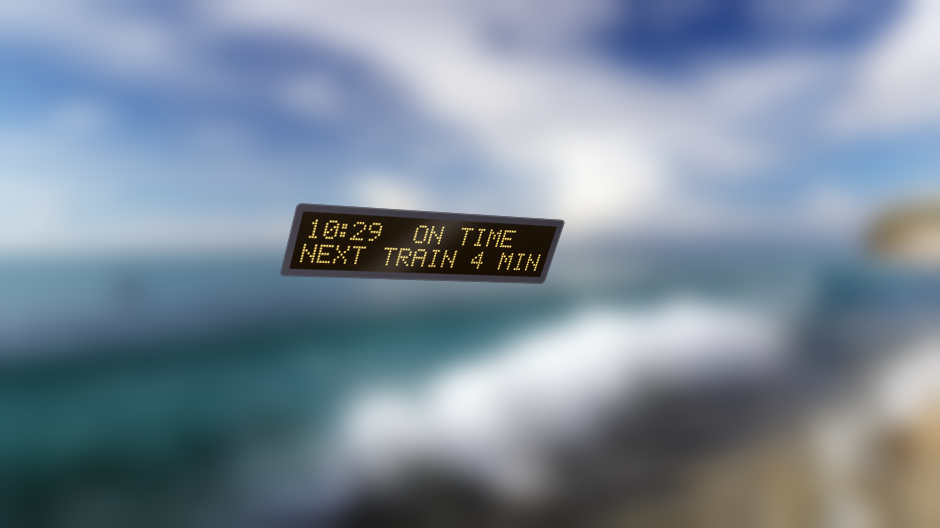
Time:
**10:29**
